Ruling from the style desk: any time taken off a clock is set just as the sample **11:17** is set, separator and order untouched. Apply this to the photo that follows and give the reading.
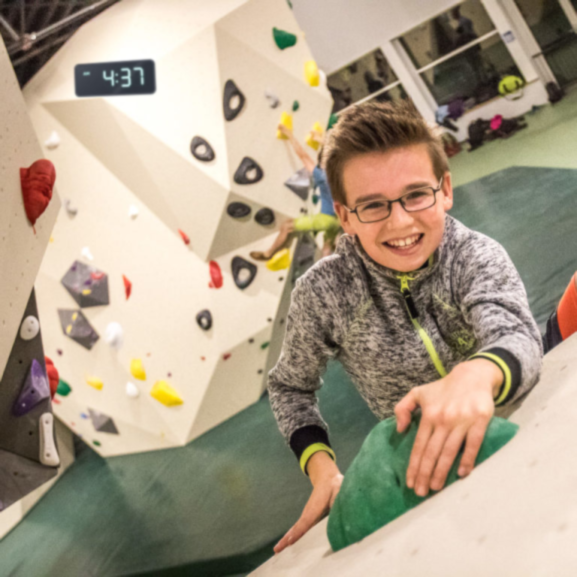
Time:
**4:37**
